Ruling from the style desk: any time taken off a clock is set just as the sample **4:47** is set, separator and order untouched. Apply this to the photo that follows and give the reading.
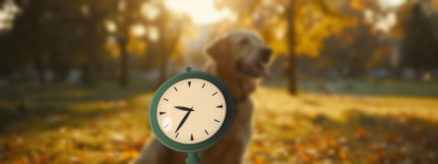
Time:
**9:36**
